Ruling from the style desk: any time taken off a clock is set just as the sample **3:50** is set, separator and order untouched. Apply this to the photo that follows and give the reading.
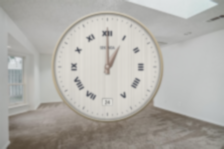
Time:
**1:00**
